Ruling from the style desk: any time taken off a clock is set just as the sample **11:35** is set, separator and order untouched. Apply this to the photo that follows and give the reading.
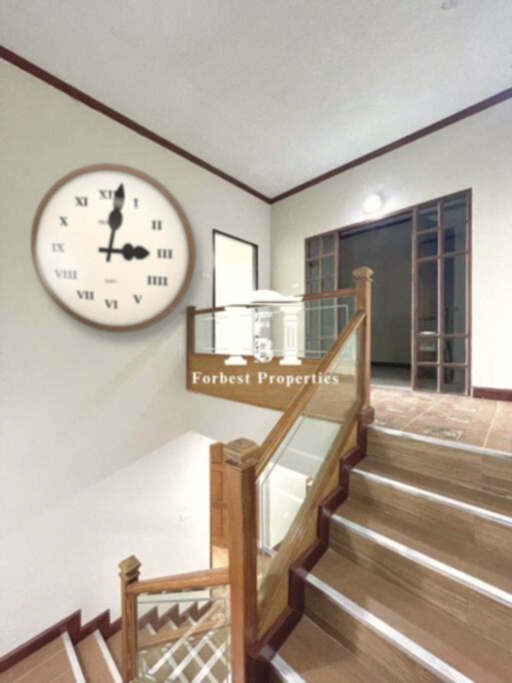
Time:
**3:02**
